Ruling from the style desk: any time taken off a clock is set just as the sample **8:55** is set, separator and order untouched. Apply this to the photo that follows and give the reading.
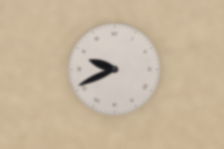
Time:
**9:41**
